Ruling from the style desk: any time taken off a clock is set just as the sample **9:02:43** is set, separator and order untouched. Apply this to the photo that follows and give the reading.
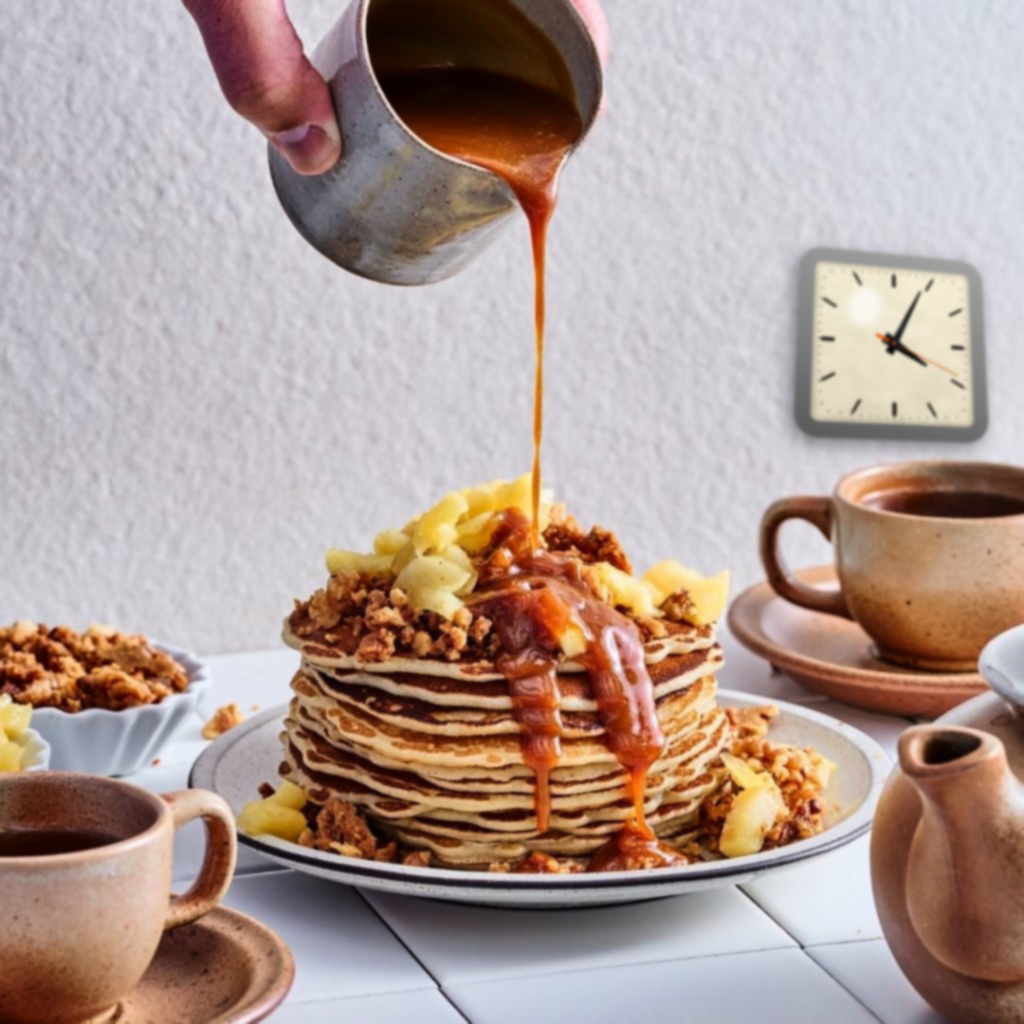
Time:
**4:04:19**
